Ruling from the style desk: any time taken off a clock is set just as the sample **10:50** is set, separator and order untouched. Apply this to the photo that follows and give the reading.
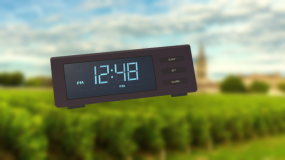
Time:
**12:48**
